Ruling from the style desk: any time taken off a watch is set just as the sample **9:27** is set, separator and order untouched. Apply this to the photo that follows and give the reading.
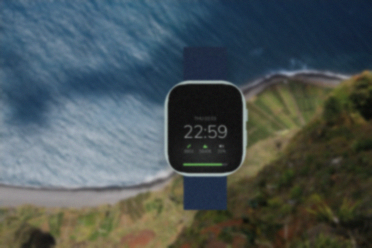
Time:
**22:59**
